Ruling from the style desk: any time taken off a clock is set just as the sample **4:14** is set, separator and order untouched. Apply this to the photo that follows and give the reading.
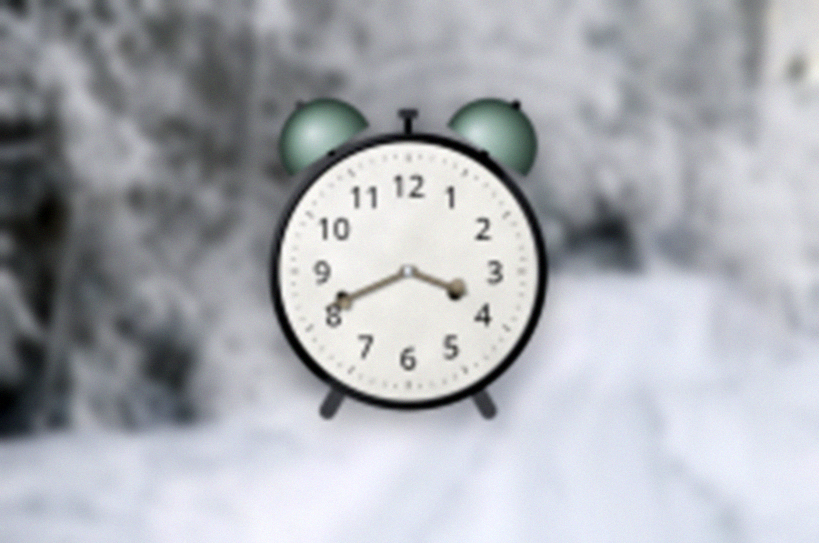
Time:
**3:41**
